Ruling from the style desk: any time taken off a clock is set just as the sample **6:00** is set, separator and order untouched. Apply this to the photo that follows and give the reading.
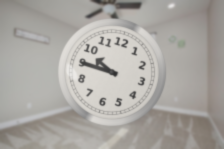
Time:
**9:45**
